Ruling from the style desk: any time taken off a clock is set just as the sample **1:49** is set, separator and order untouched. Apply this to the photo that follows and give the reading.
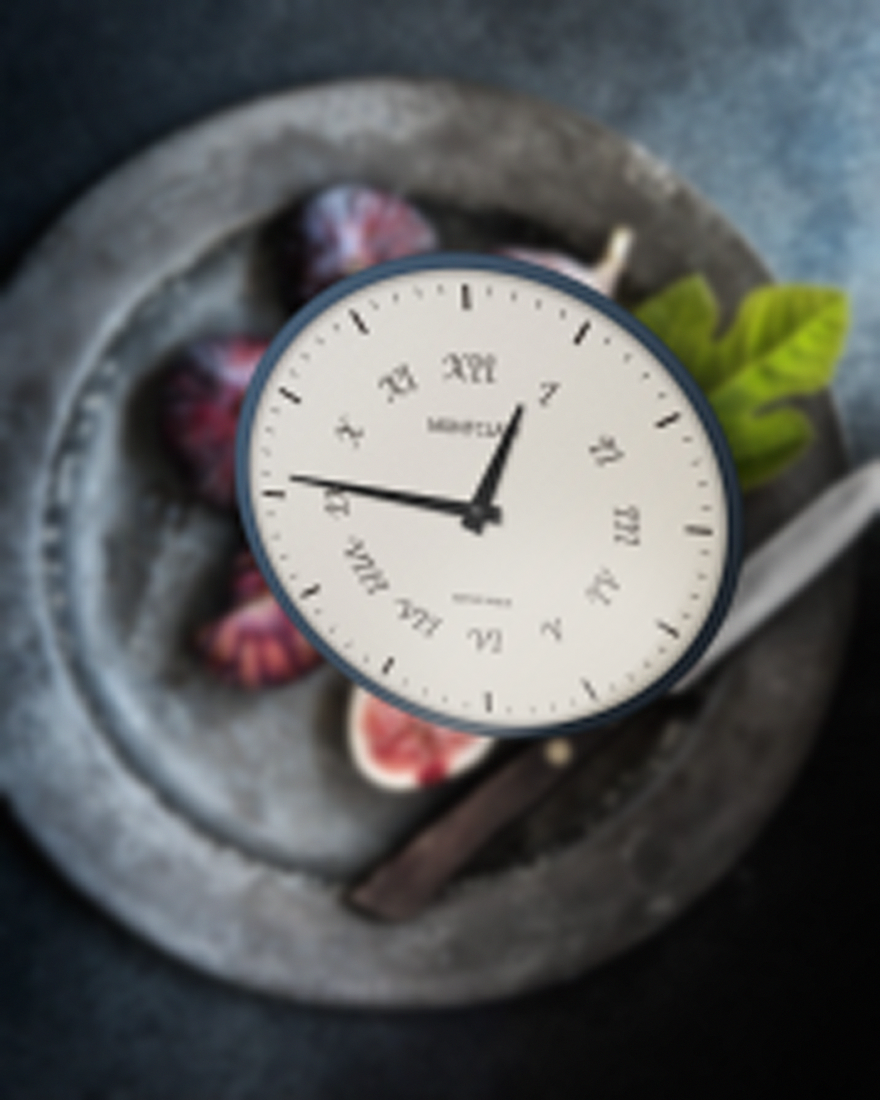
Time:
**12:46**
